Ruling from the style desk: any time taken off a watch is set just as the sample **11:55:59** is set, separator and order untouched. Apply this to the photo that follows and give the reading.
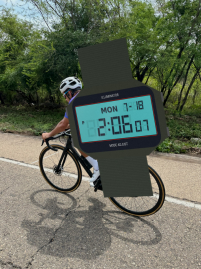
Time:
**2:06:07**
